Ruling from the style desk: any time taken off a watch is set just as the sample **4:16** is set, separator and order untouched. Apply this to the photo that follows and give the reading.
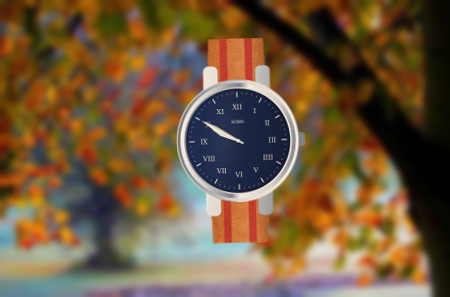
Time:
**9:50**
